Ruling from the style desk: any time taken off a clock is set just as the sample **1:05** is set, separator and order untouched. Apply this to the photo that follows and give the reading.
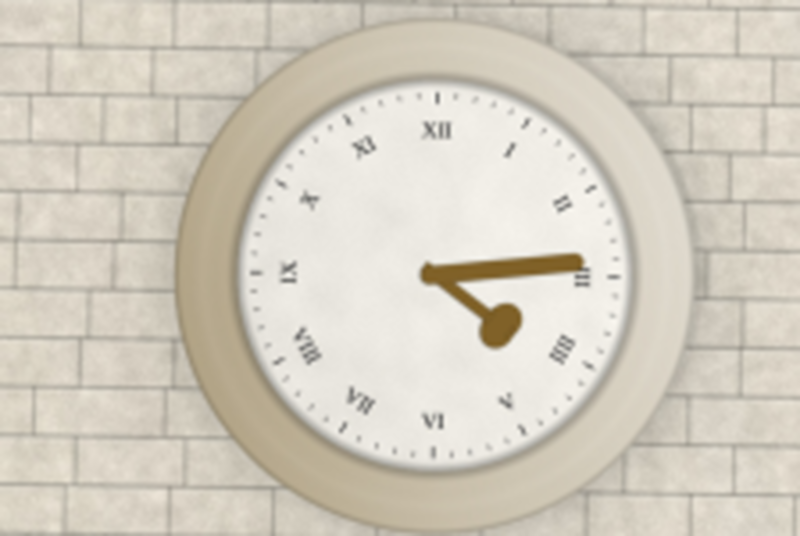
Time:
**4:14**
